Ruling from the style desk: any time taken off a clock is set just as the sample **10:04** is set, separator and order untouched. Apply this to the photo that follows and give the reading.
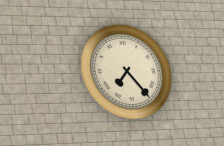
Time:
**7:24**
